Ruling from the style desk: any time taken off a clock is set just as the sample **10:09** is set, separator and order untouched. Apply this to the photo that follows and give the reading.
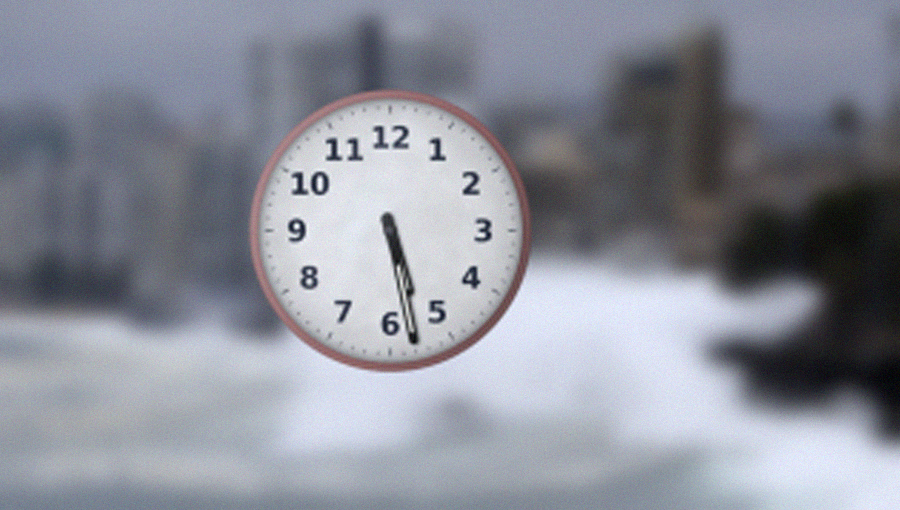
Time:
**5:28**
